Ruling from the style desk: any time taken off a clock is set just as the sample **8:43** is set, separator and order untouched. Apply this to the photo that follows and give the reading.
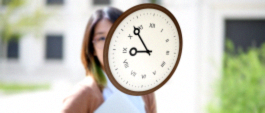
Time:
**8:53**
